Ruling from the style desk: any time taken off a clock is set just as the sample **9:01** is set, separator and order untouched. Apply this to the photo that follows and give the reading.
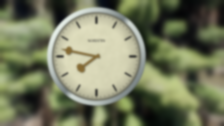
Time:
**7:47**
